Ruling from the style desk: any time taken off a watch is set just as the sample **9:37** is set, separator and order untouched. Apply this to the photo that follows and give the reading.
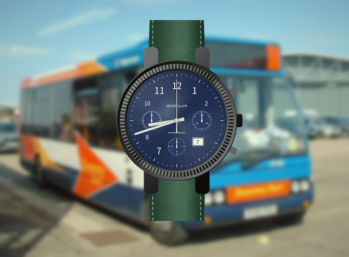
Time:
**8:42**
